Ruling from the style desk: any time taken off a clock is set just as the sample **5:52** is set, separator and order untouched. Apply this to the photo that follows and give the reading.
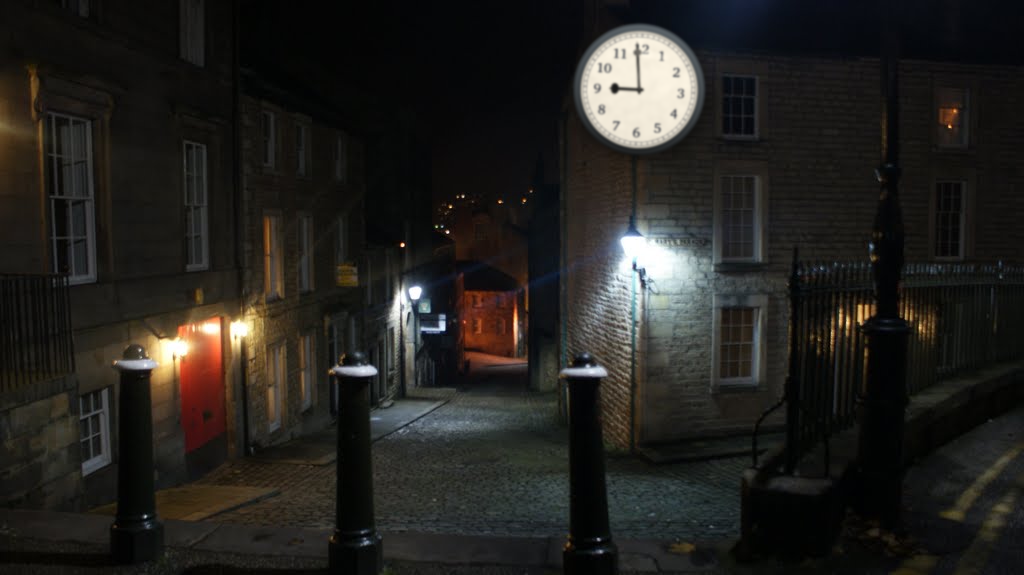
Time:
**8:59**
